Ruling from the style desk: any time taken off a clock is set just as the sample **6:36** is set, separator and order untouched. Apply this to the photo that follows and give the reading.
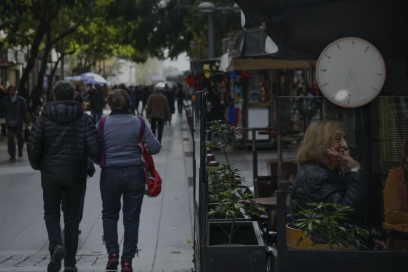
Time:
**6:26**
